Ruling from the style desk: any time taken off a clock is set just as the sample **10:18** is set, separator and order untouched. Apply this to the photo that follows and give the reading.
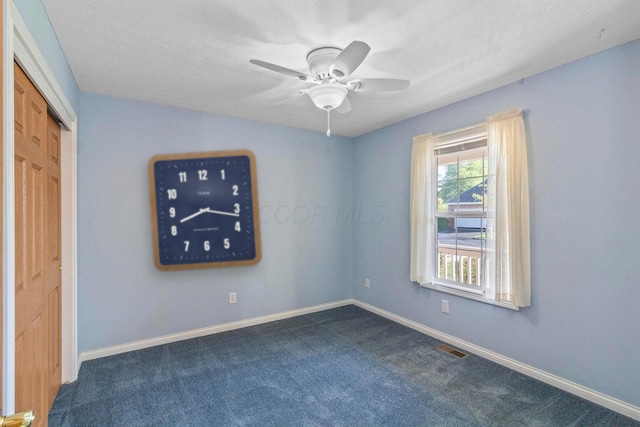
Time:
**8:17**
